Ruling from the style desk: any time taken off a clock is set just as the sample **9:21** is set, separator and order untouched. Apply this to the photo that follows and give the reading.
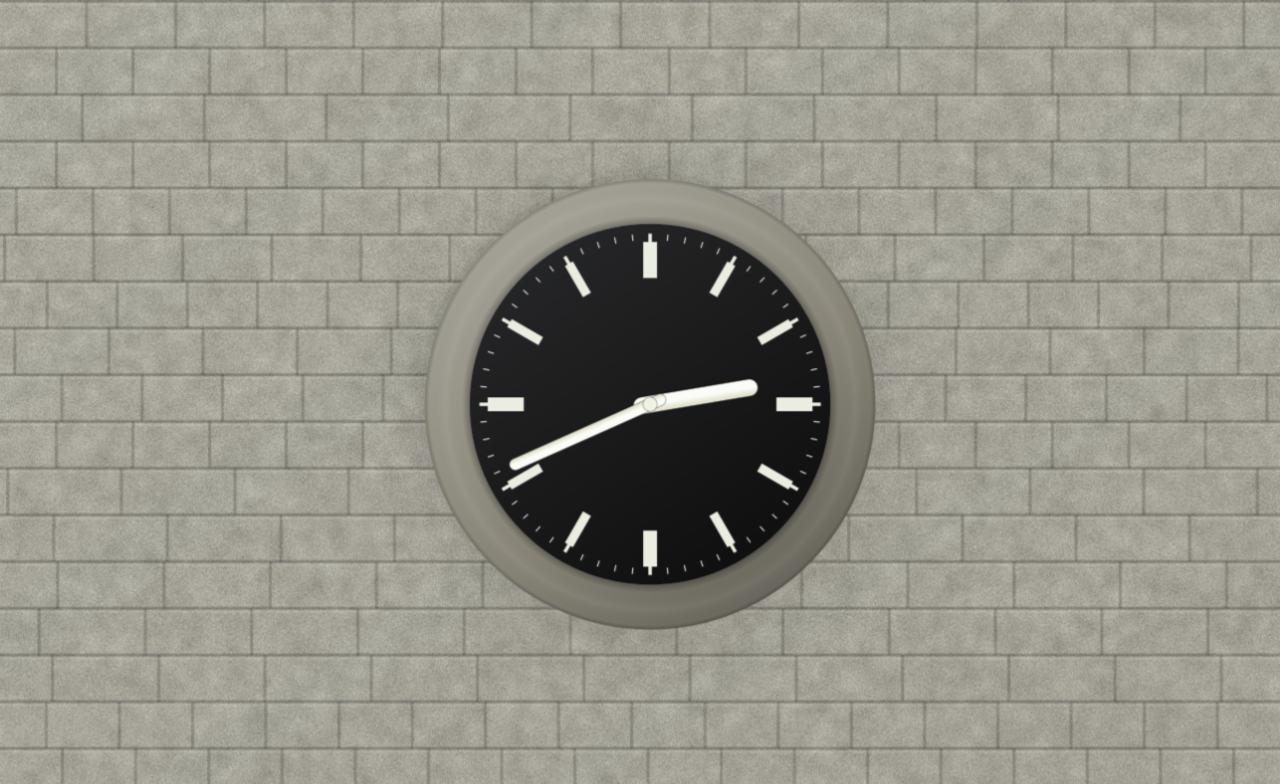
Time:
**2:41**
